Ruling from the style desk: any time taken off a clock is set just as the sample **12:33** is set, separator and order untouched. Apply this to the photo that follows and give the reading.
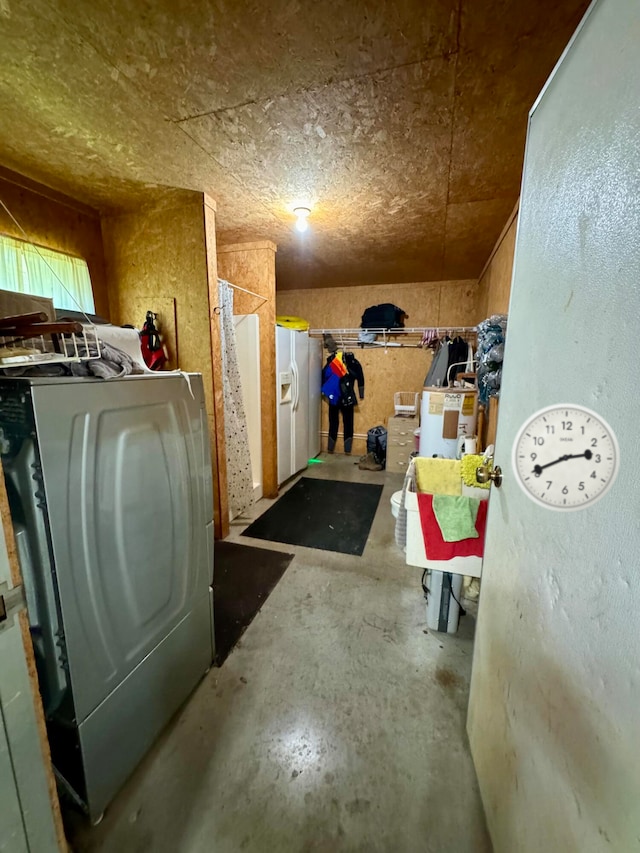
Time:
**2:41**
